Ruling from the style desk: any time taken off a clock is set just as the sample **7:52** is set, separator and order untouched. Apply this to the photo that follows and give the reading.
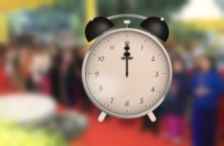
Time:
**12:00**
